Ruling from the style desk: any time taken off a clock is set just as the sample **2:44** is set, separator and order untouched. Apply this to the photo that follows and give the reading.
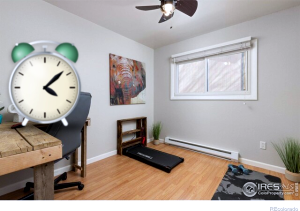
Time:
**4:08**
